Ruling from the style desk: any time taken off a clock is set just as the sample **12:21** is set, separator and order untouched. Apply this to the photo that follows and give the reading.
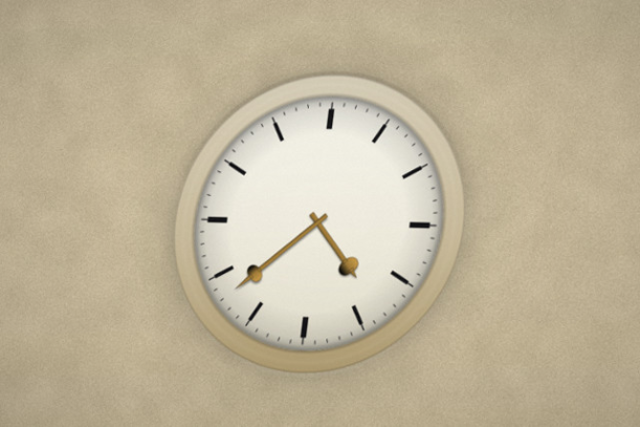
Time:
**4:38**
